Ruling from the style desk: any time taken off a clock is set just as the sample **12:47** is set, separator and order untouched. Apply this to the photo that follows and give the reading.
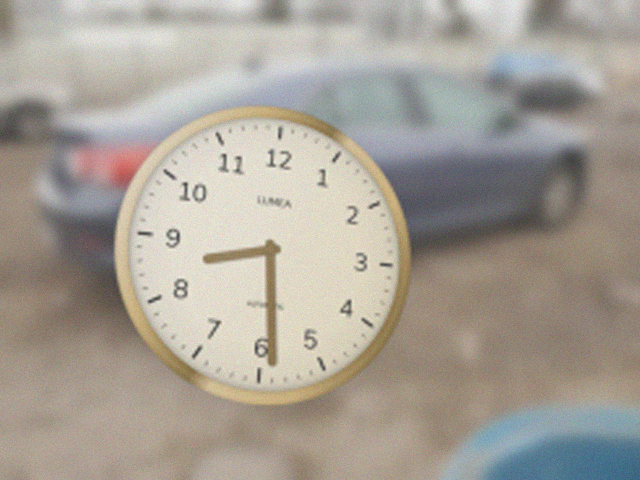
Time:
**8:29**
